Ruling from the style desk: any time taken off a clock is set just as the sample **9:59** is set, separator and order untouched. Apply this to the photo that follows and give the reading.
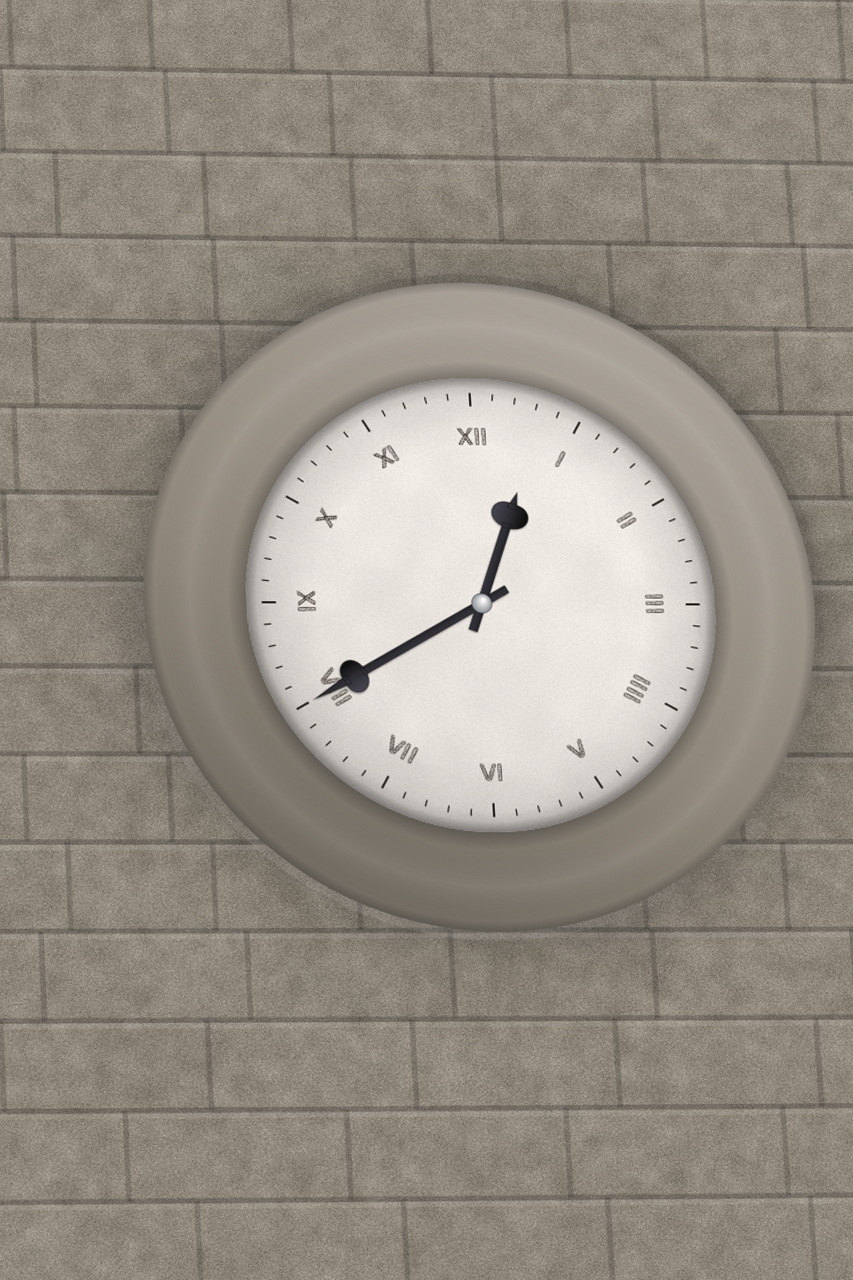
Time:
**12:40**
